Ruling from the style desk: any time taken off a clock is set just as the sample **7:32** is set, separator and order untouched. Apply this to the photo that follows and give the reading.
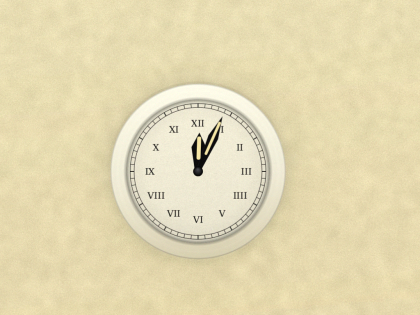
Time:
**12:04**
